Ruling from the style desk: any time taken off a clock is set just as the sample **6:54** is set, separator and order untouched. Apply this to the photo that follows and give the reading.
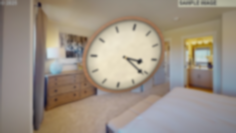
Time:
**3:21**
